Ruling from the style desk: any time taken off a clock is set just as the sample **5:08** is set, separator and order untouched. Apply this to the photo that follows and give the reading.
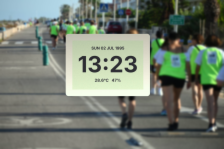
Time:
**13:23**
